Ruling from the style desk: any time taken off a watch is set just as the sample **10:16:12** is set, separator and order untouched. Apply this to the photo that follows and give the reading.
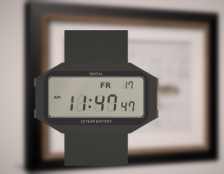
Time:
**11:47:47**
